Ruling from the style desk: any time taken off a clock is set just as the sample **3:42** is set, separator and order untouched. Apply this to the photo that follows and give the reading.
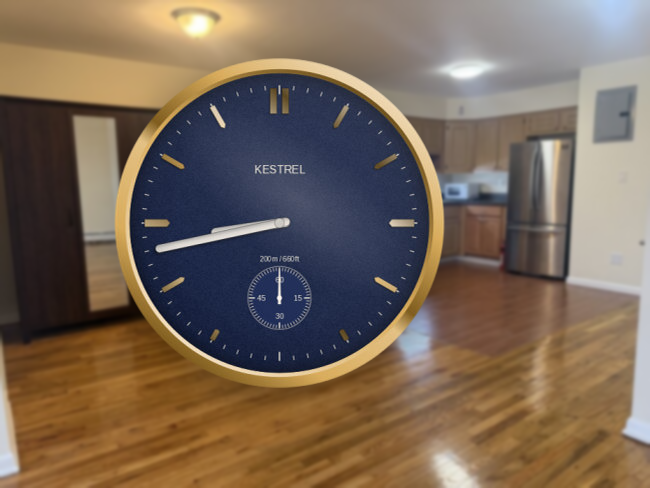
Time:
**8:43**
